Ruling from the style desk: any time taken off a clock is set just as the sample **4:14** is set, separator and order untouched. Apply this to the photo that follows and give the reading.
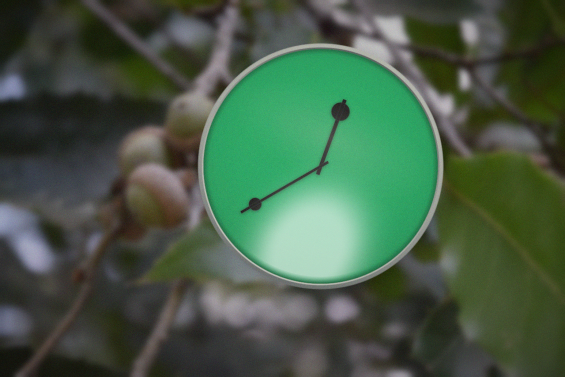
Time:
**12:40**
